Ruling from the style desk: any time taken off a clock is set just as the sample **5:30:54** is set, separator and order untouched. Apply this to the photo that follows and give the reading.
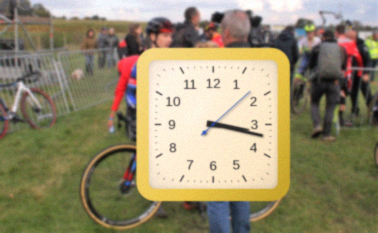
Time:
**3:17:08**
